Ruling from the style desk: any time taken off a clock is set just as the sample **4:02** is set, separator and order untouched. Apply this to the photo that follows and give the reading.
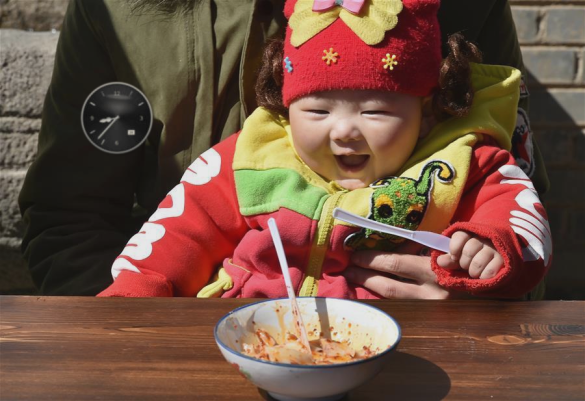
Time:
**8:37**
